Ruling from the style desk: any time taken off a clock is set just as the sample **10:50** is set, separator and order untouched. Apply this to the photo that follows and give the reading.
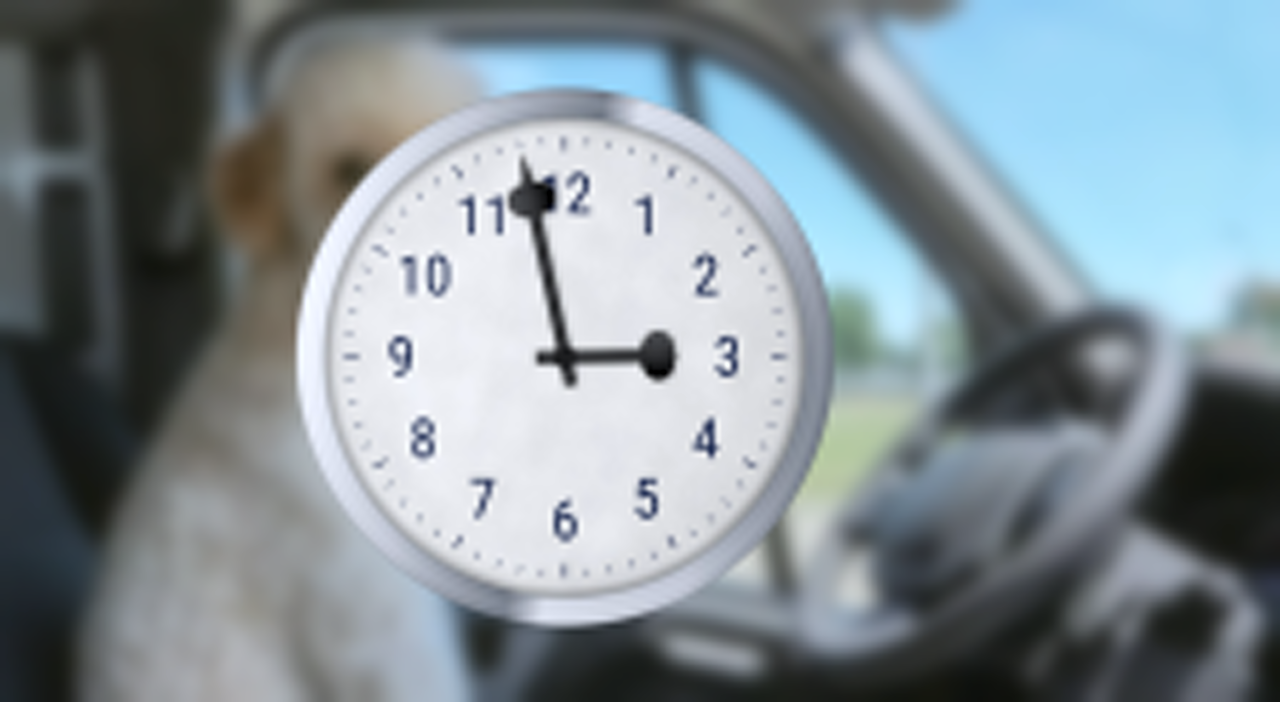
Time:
**2:58**
